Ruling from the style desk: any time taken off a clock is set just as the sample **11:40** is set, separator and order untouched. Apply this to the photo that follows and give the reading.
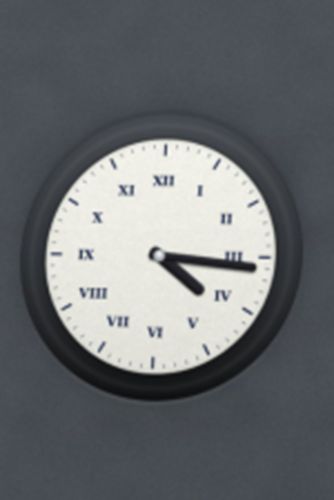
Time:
**4:16**
